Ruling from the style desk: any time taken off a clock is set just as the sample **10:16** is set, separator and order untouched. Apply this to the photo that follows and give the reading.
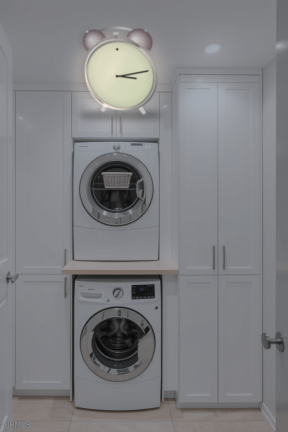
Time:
**3:13**
